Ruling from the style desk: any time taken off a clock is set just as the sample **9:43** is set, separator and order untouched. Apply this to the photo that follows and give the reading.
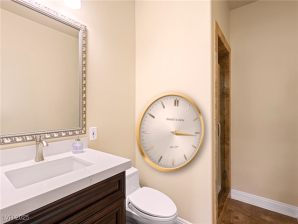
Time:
**3:16**
